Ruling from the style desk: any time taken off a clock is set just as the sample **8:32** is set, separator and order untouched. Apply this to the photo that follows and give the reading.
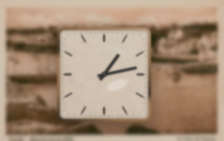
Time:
**1:13**
